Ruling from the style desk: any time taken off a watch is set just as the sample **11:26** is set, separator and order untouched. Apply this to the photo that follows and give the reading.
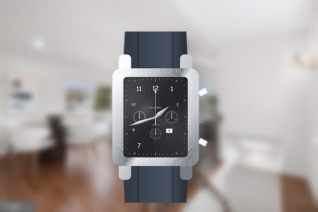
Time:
**1:42**
